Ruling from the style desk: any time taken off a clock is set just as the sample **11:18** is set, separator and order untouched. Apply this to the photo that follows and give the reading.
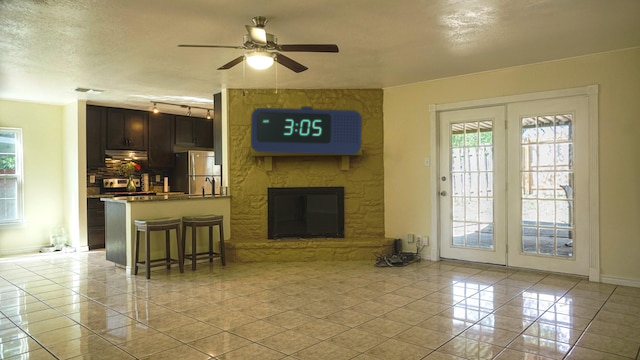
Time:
**3:05**
